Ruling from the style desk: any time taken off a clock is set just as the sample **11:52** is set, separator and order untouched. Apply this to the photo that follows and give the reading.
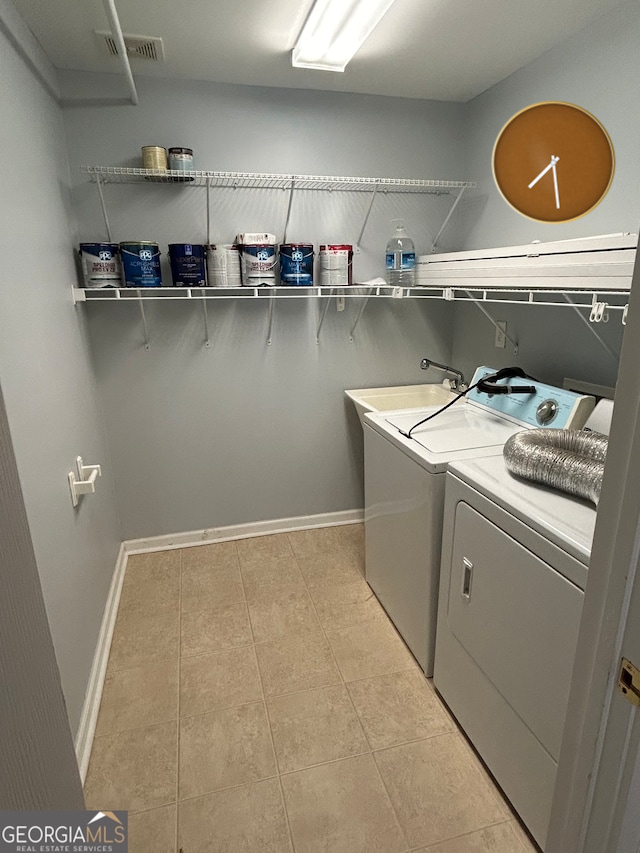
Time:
**7:29**
